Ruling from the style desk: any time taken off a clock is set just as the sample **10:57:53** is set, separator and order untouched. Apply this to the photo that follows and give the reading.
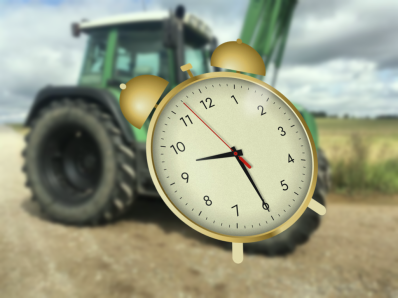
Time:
**9:29:57**
